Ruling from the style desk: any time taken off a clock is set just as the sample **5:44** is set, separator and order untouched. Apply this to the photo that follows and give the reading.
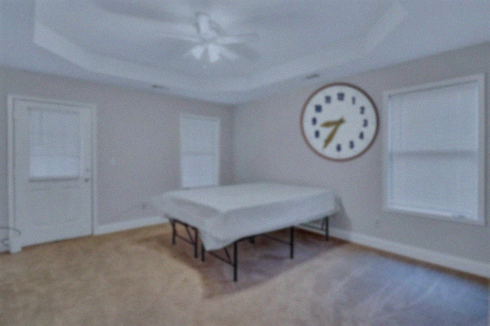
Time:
**8:35**
